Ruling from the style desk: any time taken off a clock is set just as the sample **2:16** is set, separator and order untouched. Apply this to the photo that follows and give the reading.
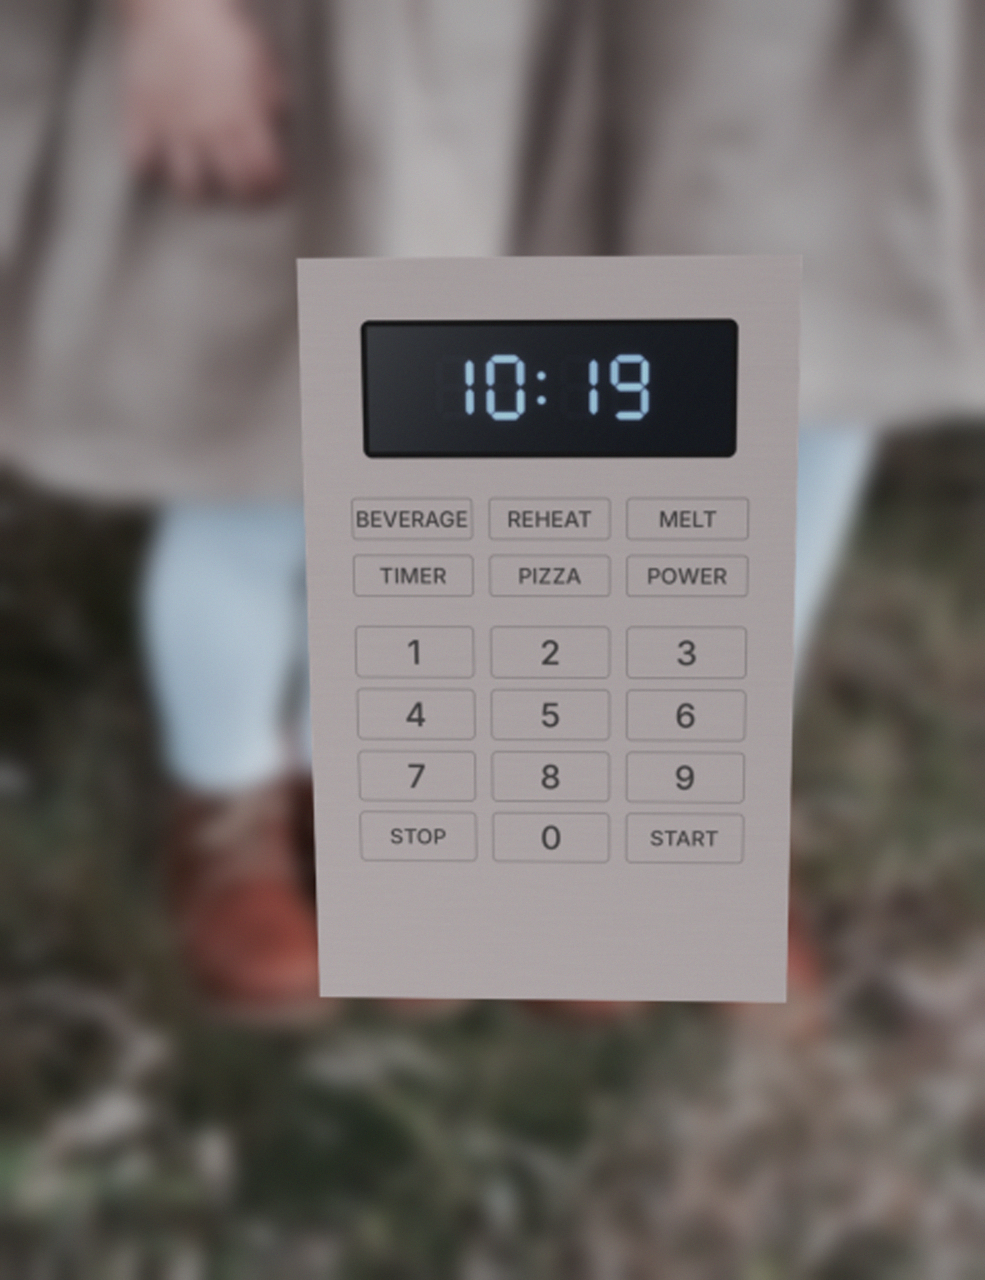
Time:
**10:19**
